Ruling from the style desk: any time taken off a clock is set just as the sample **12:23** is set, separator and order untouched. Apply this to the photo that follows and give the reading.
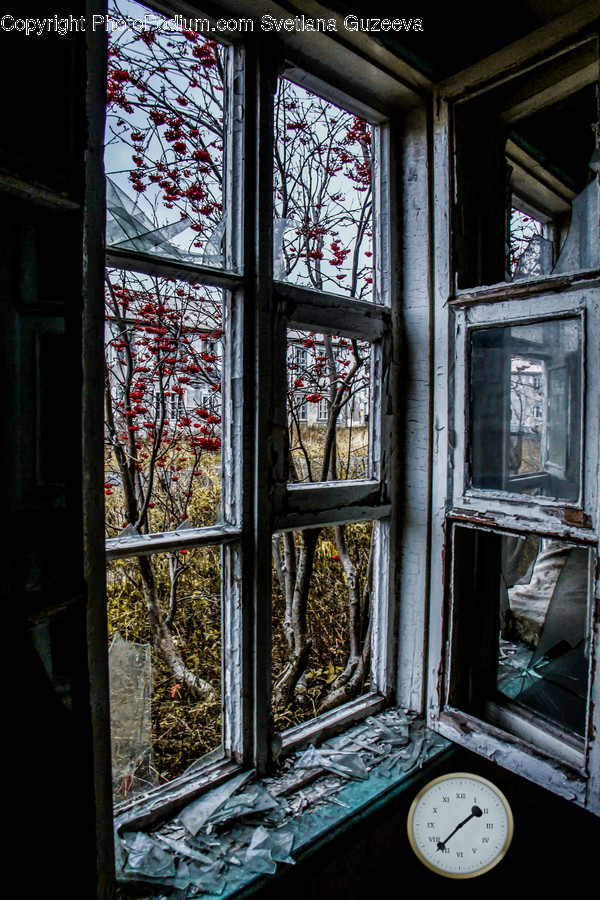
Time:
**1:37**
